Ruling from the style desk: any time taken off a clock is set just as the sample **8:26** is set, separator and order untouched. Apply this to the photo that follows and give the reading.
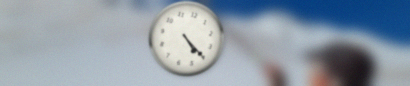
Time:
**4:20**
